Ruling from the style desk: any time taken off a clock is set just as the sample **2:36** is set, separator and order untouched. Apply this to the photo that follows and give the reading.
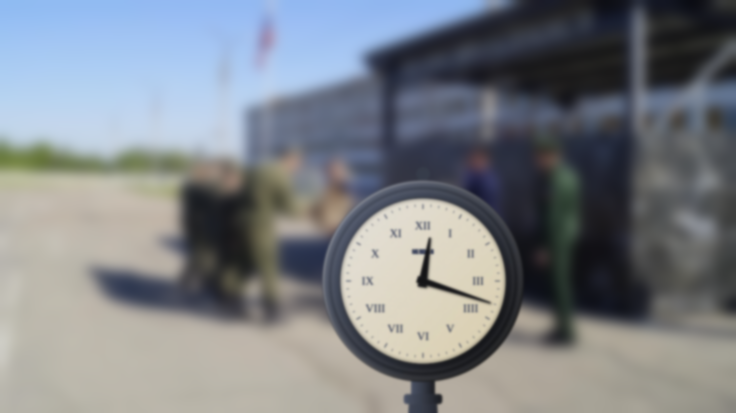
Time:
**12:18**
